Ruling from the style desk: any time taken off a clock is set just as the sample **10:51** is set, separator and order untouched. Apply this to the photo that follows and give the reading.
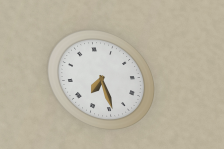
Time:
**7:29**
